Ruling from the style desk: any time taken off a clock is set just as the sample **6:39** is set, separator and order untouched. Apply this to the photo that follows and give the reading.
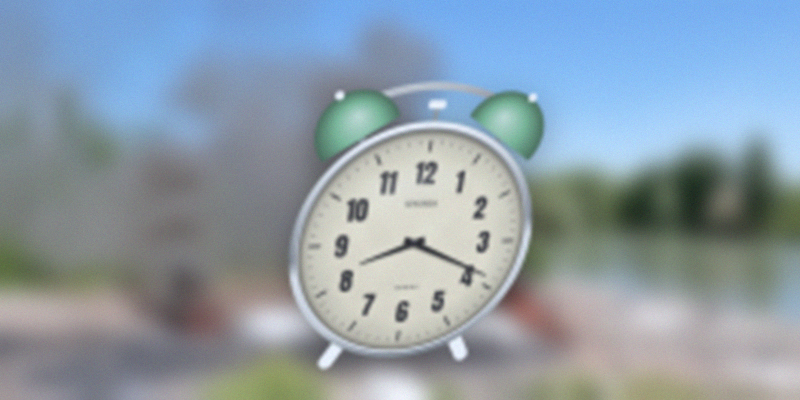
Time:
**8:19**
